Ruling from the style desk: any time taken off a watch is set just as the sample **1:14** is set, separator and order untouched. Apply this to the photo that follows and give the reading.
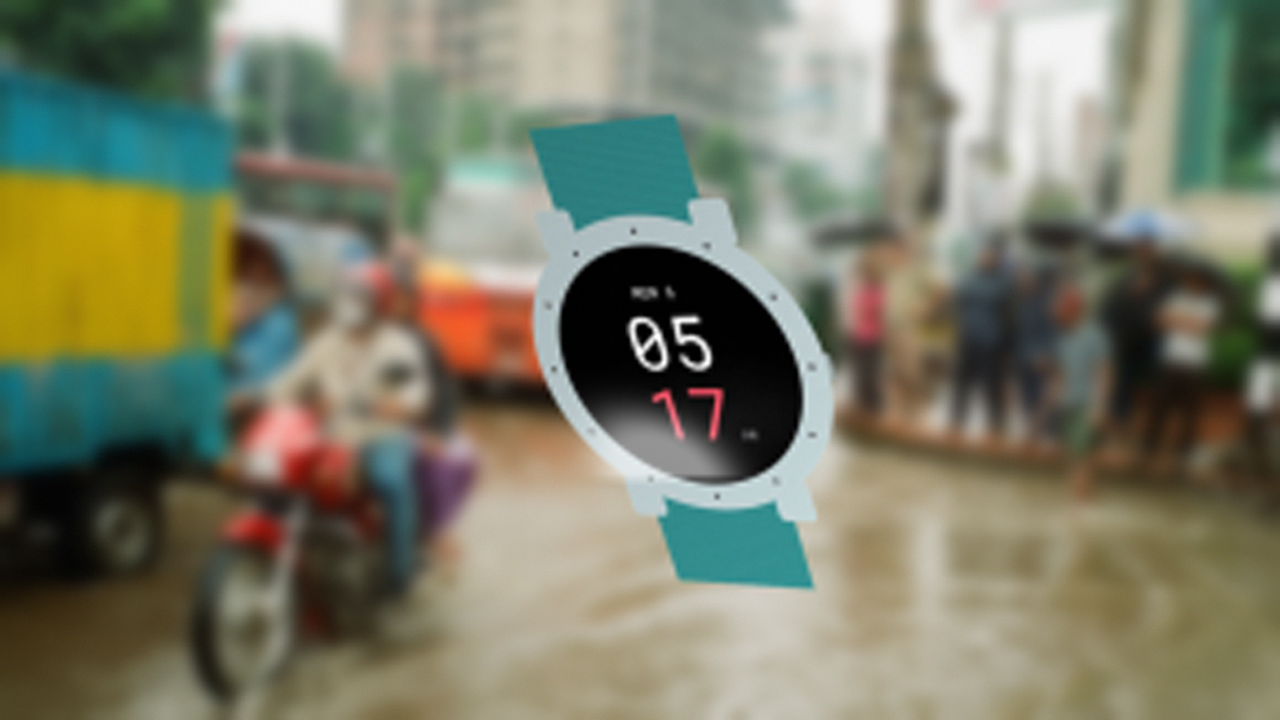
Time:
**5:17**
